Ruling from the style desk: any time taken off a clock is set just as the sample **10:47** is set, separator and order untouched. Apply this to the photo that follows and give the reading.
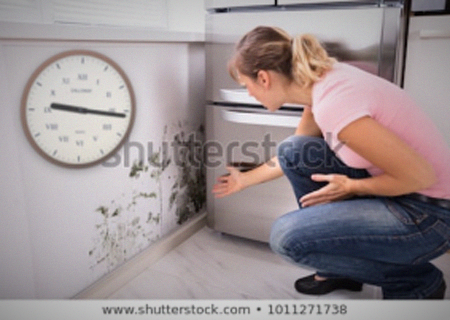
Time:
**9:16**
